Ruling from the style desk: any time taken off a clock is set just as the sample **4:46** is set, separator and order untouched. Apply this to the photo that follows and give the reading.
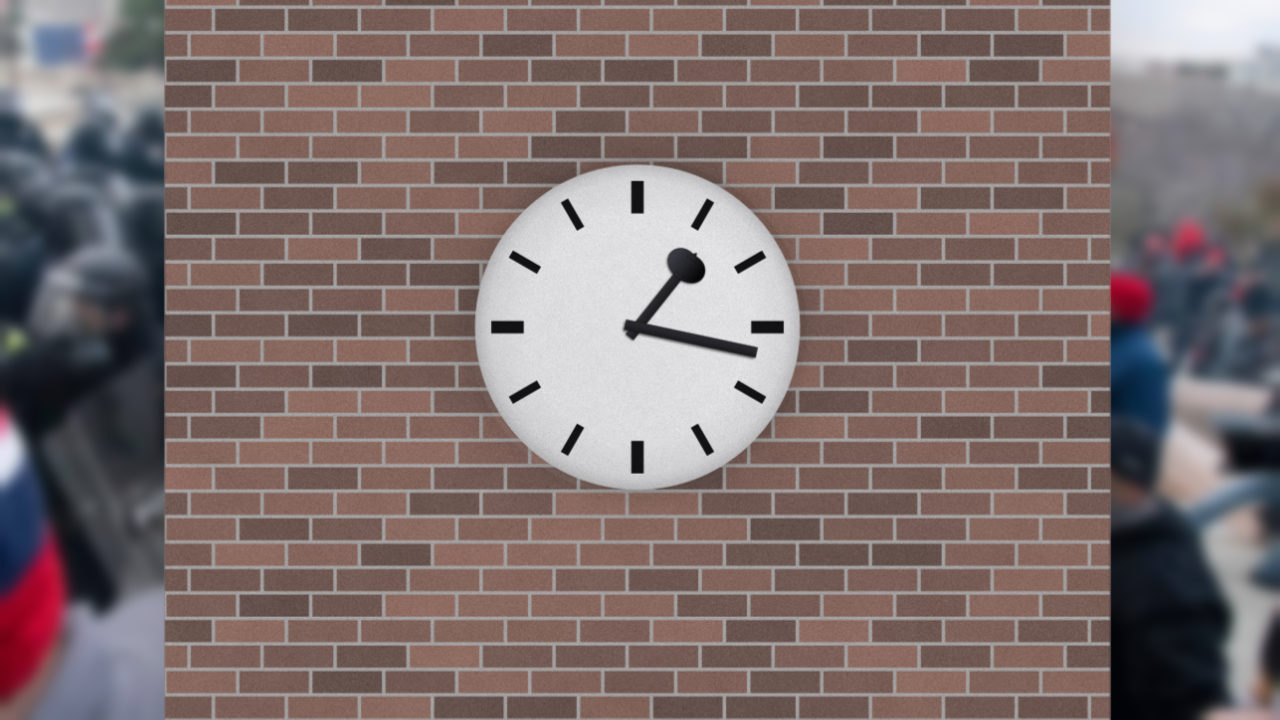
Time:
**1:17**
